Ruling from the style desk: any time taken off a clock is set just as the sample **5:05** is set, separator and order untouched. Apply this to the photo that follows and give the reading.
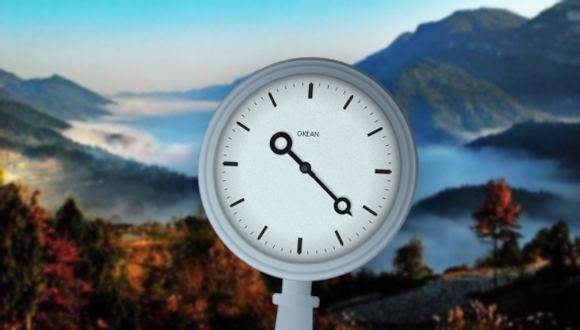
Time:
**10:22**
